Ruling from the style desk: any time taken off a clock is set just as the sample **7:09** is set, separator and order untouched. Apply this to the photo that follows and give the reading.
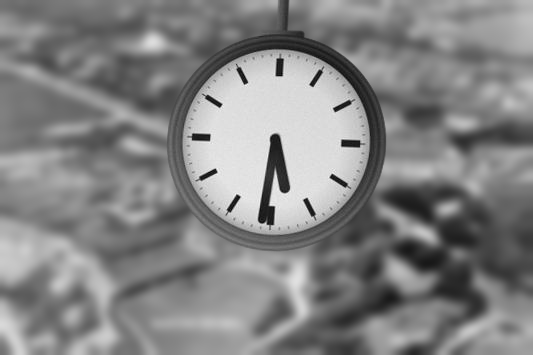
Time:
**5:31**
